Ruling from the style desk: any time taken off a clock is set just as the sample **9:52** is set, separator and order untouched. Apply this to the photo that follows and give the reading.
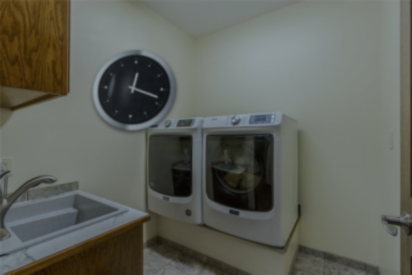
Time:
**12:18**
